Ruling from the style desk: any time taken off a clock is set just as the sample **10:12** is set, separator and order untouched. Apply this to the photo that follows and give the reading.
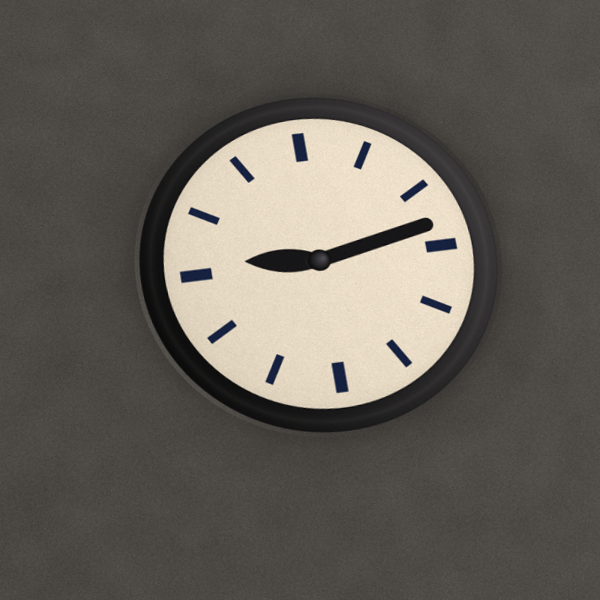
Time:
**9:13**
